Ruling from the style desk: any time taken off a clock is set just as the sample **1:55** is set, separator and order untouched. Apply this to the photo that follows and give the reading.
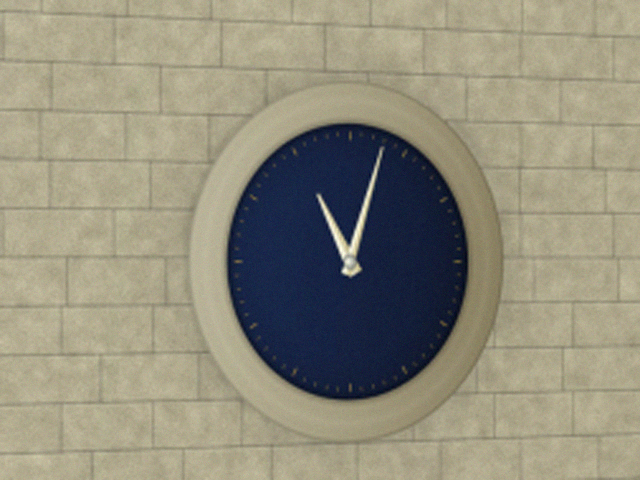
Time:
**11:03**
